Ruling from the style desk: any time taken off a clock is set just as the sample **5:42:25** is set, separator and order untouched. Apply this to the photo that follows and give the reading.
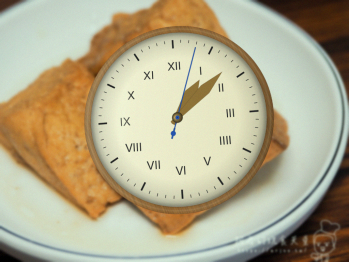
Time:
**1:08:03**
